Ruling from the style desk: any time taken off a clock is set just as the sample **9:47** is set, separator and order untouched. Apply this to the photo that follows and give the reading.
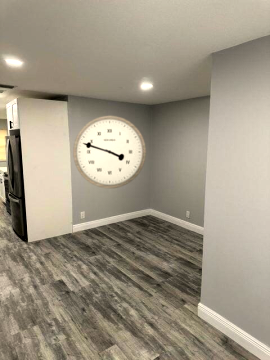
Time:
**3:48**
